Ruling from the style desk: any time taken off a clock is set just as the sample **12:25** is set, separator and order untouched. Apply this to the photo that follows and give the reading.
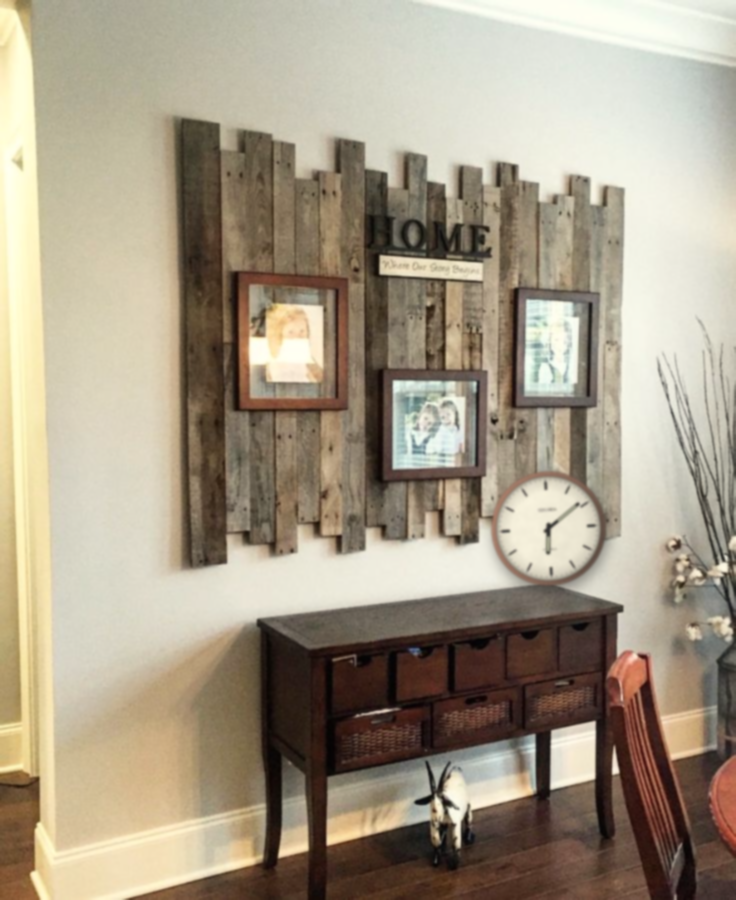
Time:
**6:09**
